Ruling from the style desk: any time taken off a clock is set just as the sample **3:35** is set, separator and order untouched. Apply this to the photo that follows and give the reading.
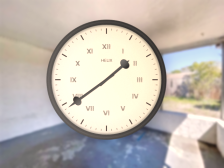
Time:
**1:39**
